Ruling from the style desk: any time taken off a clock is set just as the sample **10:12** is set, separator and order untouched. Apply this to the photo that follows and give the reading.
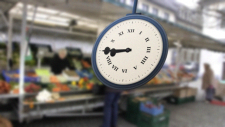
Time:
**8:45**
